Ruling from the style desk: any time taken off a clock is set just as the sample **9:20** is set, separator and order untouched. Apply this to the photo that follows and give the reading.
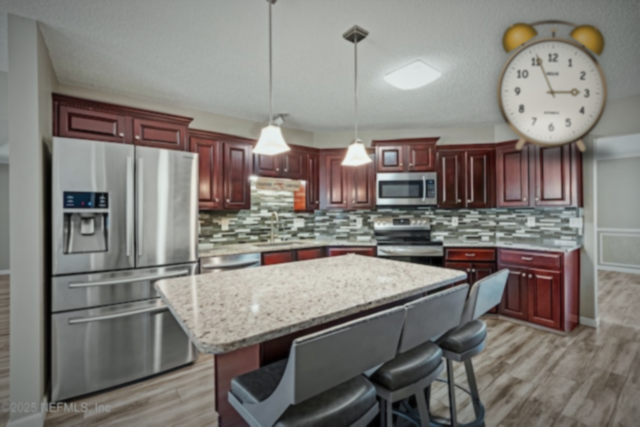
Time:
**2:56**
